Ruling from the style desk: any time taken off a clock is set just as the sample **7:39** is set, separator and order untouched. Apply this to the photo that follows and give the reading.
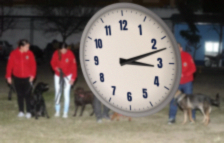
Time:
**3:12**
